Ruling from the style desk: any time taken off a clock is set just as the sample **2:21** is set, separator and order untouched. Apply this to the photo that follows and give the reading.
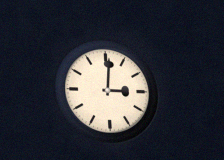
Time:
**3:01**
